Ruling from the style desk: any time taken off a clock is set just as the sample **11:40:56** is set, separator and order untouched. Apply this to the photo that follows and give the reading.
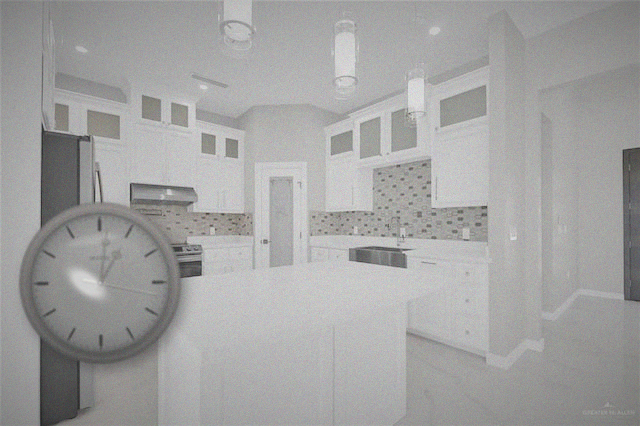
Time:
**1:01:17**
